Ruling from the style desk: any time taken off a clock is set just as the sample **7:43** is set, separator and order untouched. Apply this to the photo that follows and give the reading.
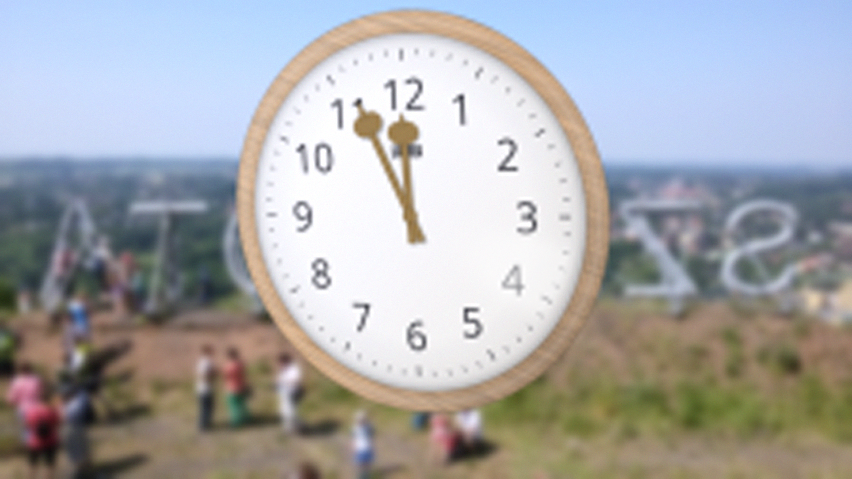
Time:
**11:56**
